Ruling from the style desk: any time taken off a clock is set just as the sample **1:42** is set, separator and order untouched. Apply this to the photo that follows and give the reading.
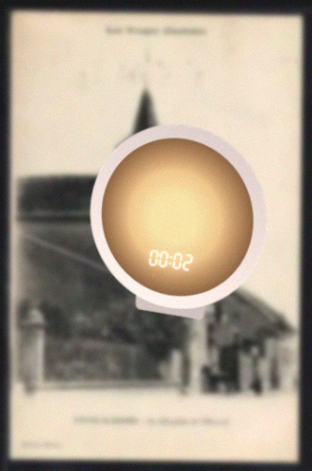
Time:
**0:02**
